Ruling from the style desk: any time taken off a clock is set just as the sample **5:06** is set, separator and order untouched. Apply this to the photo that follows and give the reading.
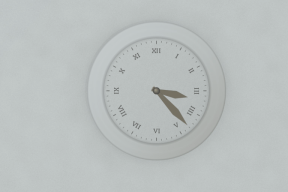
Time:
**3:23**
